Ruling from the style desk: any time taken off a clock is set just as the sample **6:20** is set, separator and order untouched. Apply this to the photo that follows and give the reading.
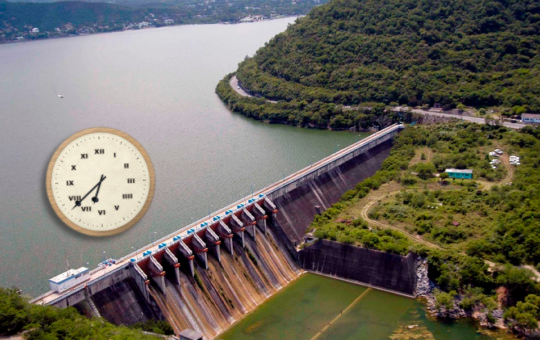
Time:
**6:38**
